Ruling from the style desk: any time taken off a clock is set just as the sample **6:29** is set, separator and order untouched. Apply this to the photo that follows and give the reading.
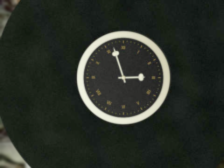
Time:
**2:57**
